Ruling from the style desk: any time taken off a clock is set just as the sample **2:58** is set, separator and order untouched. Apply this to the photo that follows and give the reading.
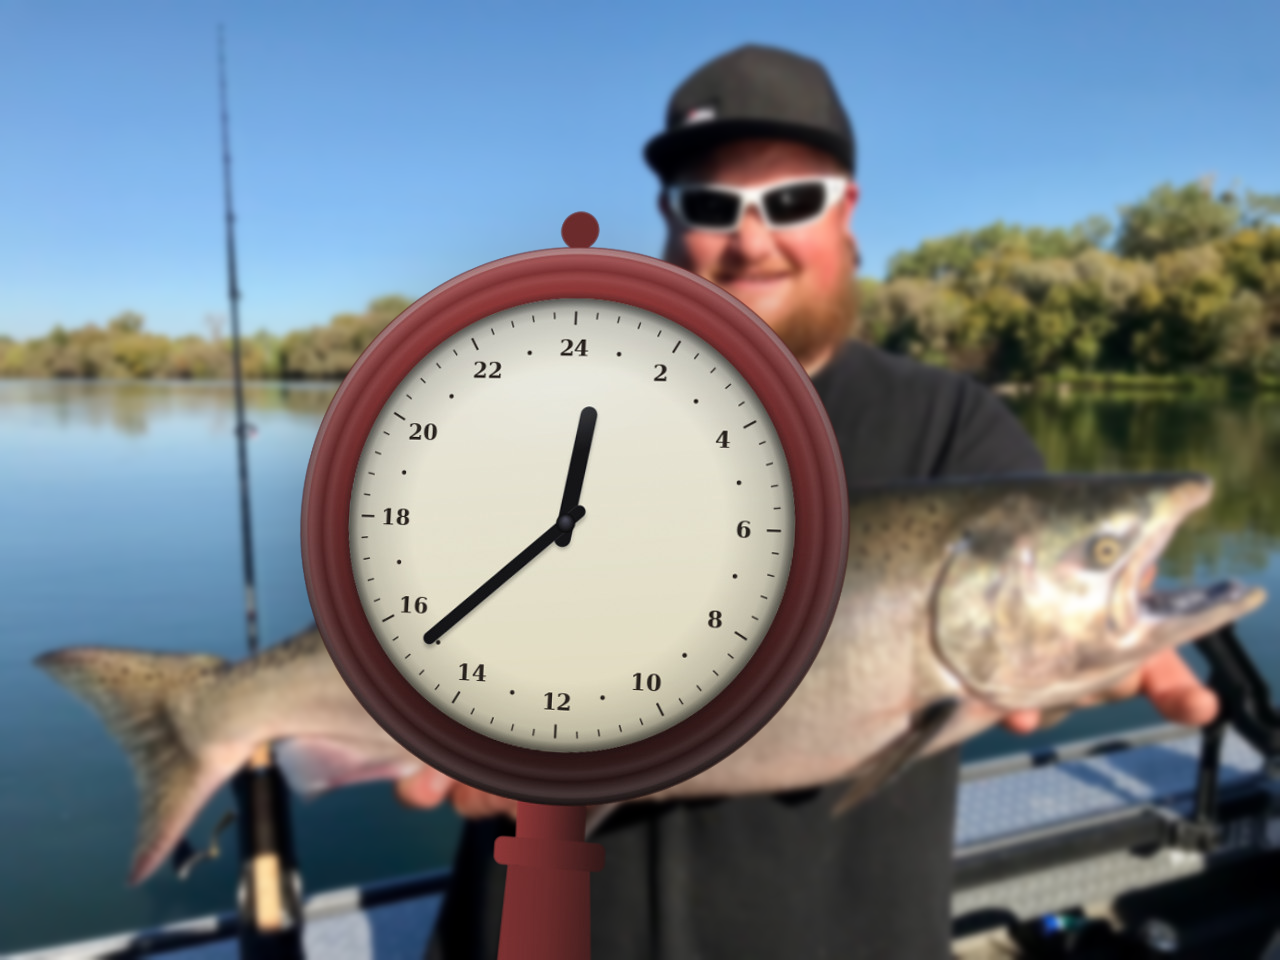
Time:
**0:38**
